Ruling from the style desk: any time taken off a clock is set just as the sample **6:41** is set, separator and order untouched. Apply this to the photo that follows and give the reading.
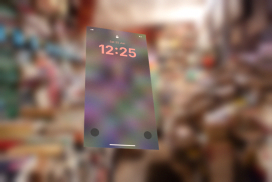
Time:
**12:25**
